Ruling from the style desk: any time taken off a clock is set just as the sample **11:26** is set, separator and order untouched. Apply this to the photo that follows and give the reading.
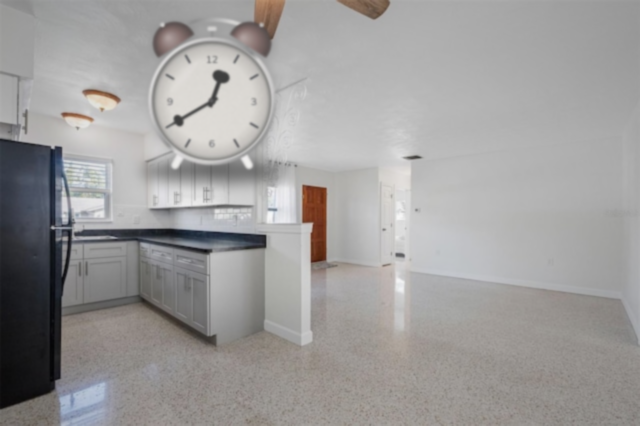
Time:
**12:40**
